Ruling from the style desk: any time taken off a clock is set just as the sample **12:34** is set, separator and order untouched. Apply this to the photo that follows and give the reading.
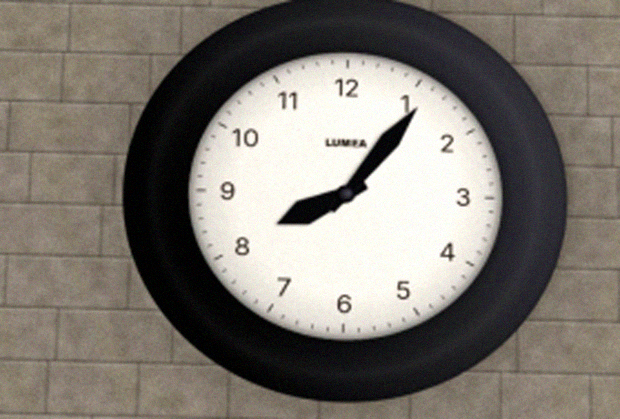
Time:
**8:06**
